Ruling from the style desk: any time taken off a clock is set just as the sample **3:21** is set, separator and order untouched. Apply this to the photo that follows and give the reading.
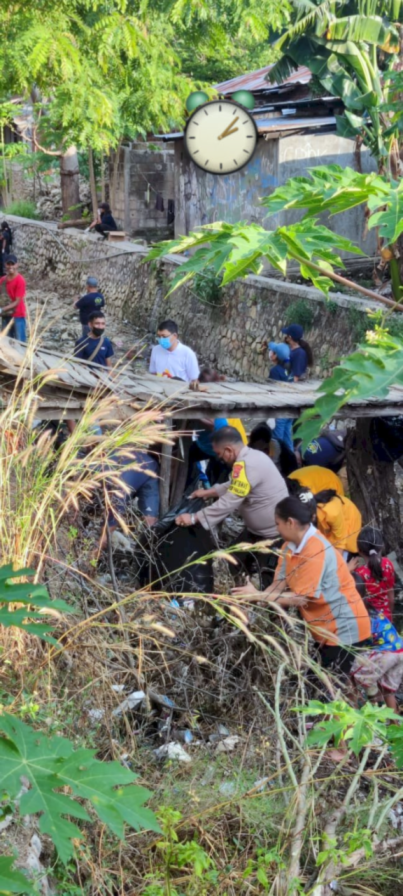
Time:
**2:07**
